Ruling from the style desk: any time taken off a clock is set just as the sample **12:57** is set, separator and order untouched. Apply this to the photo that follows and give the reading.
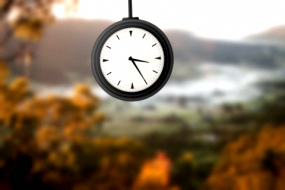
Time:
**3:25**
